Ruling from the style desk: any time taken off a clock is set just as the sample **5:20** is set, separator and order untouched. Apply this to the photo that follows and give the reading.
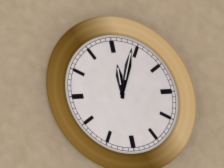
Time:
**12:04**
